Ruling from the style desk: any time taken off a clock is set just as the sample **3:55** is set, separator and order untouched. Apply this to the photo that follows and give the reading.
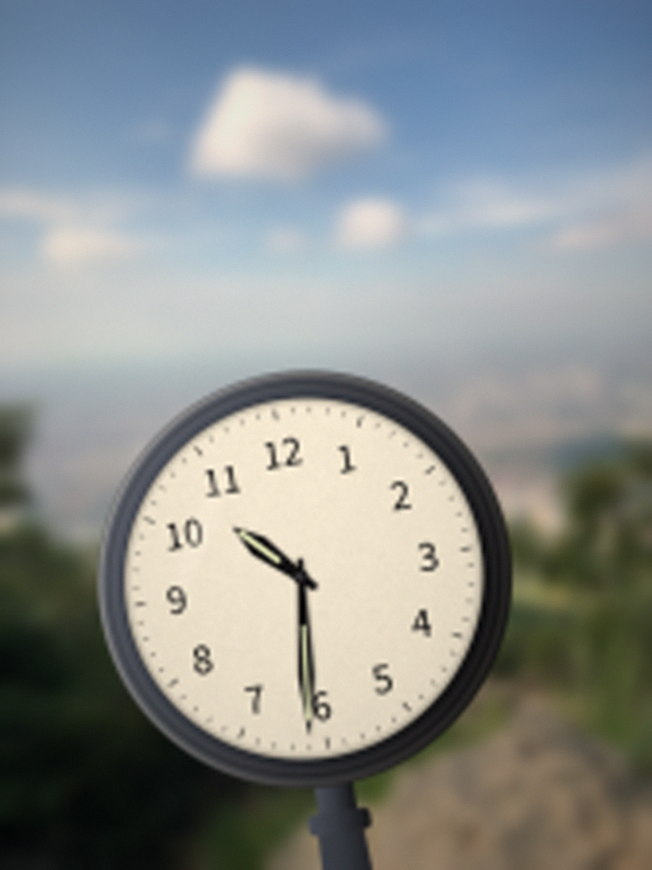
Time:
**10:31**
